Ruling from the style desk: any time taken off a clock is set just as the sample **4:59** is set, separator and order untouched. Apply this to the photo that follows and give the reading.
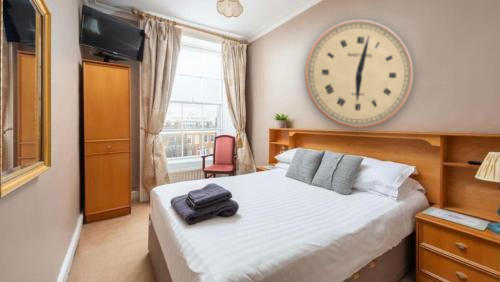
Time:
**6:02**
